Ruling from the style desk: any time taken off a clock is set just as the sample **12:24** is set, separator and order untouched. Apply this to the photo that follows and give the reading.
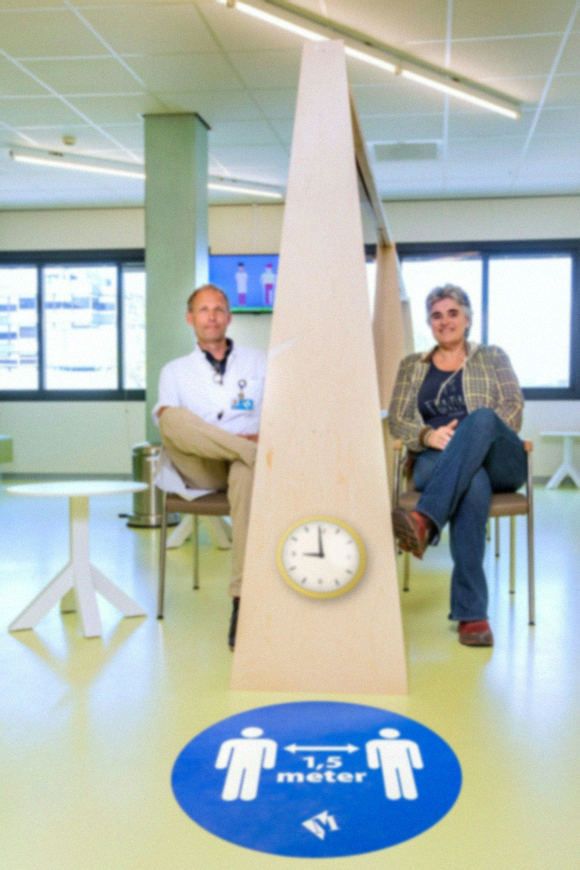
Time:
**8:59**
